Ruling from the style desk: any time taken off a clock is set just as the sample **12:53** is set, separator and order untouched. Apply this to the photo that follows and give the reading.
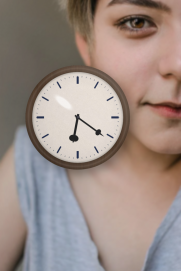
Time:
**6:21**
